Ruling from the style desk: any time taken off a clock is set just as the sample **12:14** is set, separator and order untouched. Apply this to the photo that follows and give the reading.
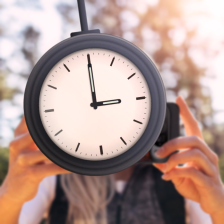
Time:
**3:00**
